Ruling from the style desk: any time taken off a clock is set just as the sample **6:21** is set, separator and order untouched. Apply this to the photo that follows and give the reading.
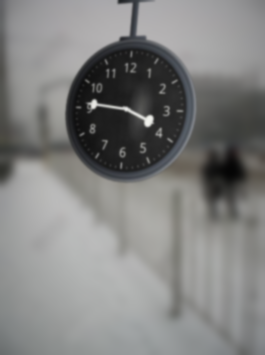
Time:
**3:46**
